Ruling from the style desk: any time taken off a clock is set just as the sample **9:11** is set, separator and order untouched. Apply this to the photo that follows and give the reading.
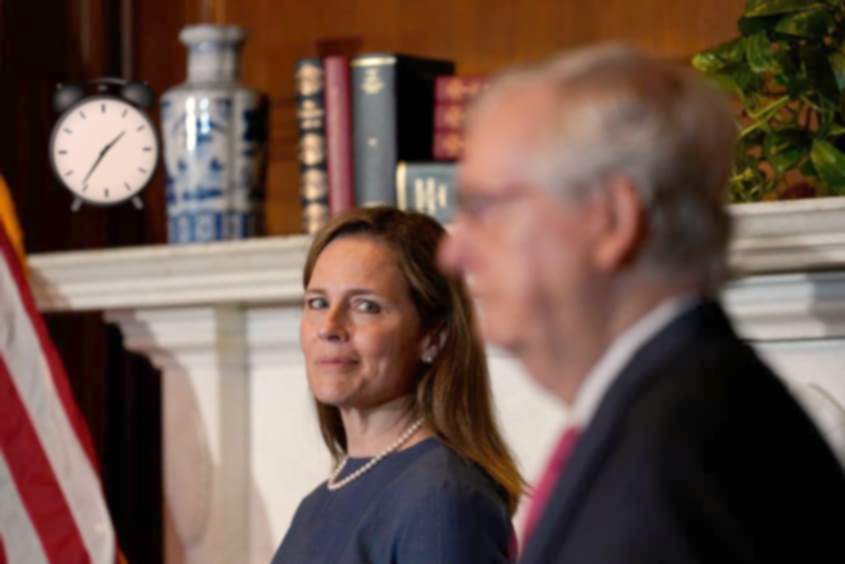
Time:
**1:36**
